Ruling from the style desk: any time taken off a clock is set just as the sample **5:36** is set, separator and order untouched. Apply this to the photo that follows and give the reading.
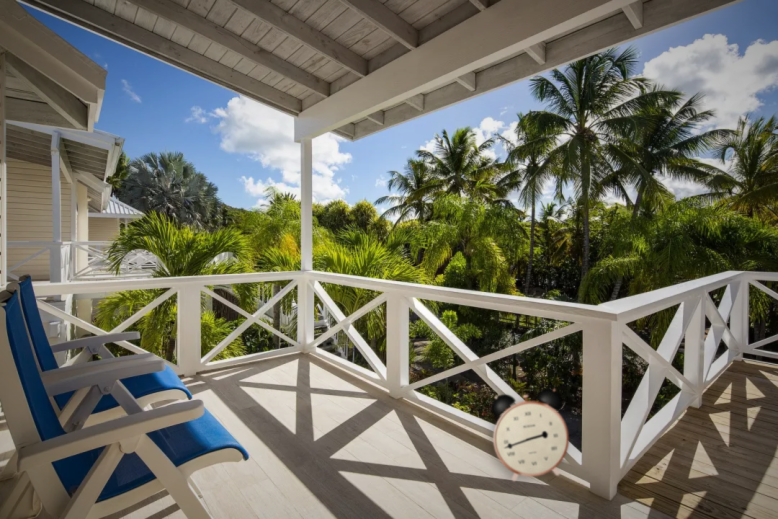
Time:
**2:43**
